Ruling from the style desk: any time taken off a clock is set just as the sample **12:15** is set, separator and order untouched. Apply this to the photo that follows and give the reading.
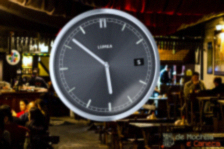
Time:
**5:52**
